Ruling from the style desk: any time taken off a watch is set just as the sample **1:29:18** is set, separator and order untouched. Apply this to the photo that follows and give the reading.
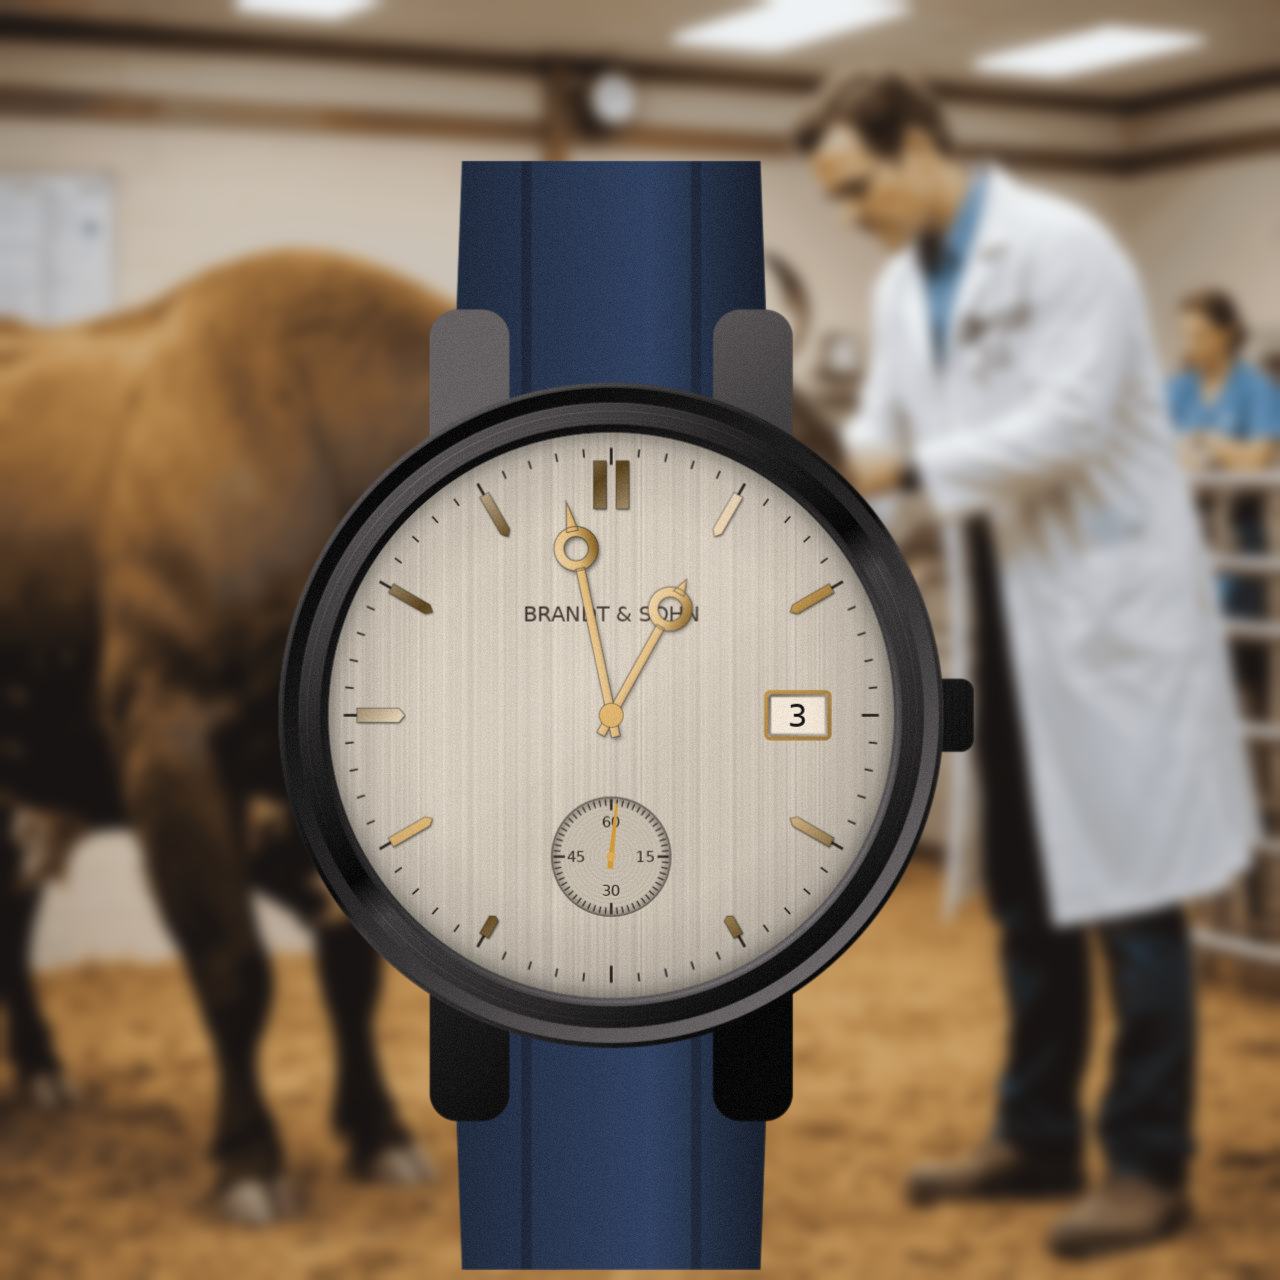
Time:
**12:58:01**
